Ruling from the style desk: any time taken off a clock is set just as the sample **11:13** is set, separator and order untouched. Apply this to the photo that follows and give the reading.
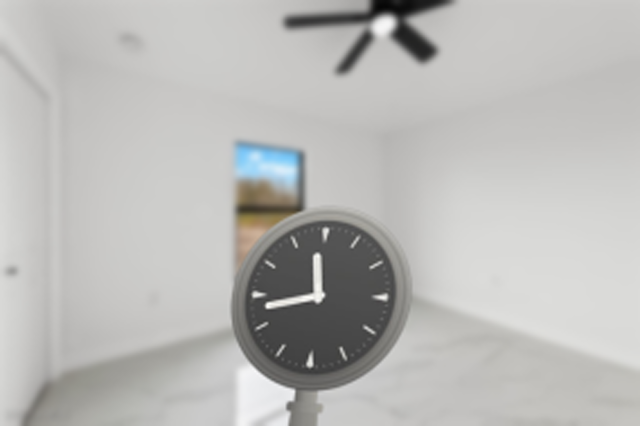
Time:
**11:43**
